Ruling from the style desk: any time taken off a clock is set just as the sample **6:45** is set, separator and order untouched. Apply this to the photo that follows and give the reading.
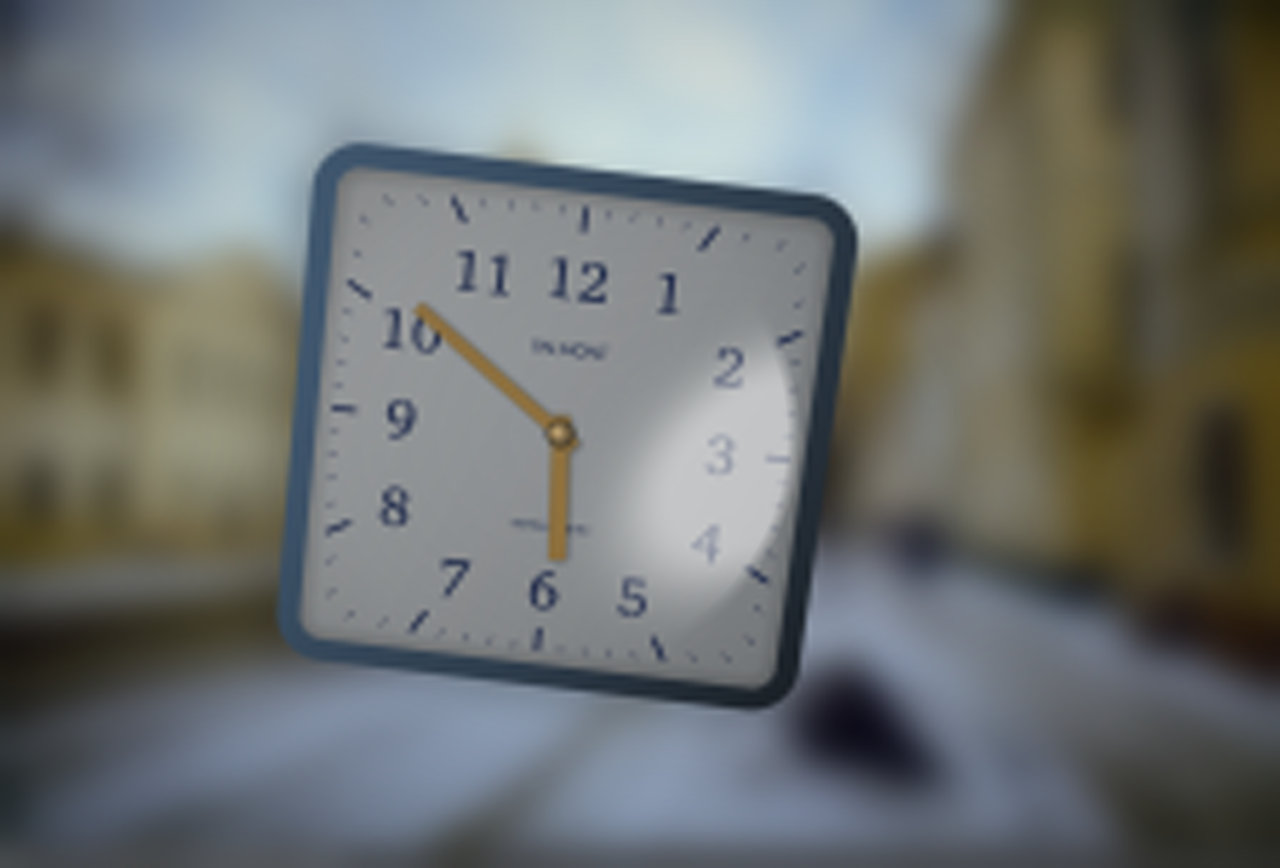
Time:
**5:51**
